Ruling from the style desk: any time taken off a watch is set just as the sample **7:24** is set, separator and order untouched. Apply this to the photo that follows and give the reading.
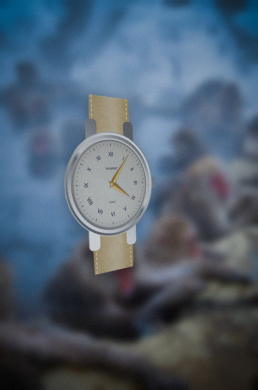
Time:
**4:06**
